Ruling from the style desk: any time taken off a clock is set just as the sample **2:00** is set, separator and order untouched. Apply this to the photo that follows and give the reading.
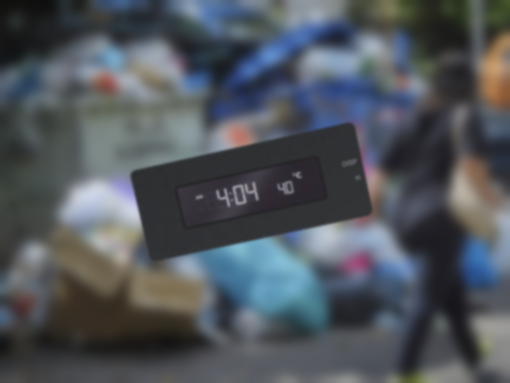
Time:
**4:04**
